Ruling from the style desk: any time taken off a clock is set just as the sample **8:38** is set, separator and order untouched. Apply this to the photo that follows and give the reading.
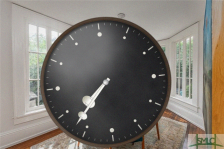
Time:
**7:37**
